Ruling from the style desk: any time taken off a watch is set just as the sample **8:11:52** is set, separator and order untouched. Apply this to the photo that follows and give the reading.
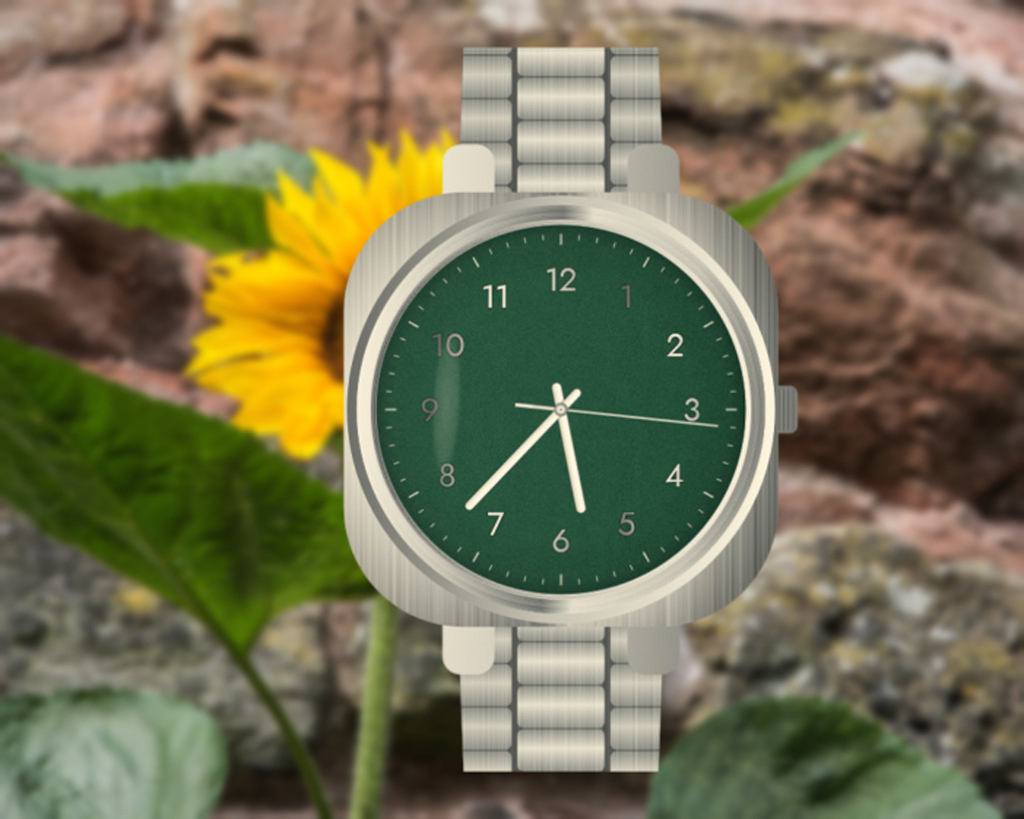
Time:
**5:37:16**
